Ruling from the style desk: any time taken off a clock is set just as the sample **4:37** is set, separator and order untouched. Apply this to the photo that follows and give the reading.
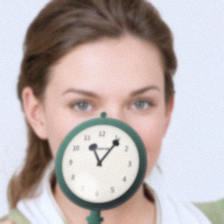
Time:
**11:06**
